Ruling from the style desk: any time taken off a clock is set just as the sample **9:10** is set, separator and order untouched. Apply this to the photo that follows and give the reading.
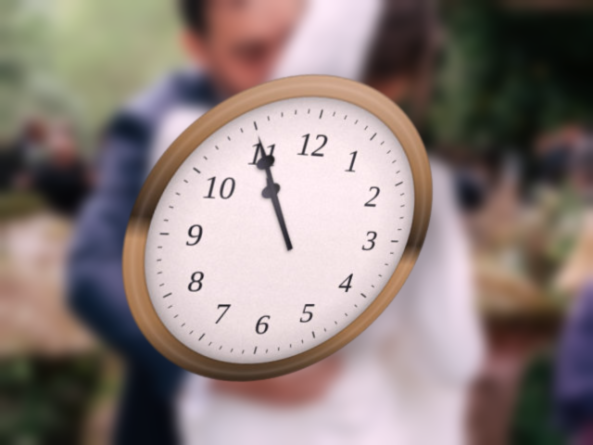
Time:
**10:55**
